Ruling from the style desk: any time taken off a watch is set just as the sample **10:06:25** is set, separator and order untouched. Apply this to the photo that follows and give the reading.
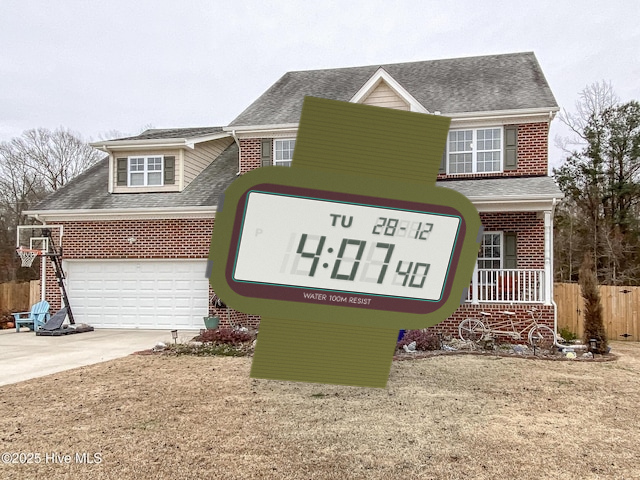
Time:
**4:07:40**
